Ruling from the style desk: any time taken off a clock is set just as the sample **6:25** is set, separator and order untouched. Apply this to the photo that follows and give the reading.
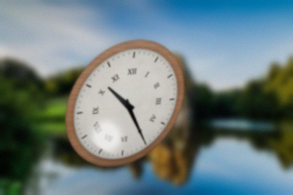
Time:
**10:25**
